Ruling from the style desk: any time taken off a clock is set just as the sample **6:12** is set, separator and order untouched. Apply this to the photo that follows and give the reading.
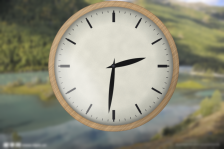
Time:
**2:31**
